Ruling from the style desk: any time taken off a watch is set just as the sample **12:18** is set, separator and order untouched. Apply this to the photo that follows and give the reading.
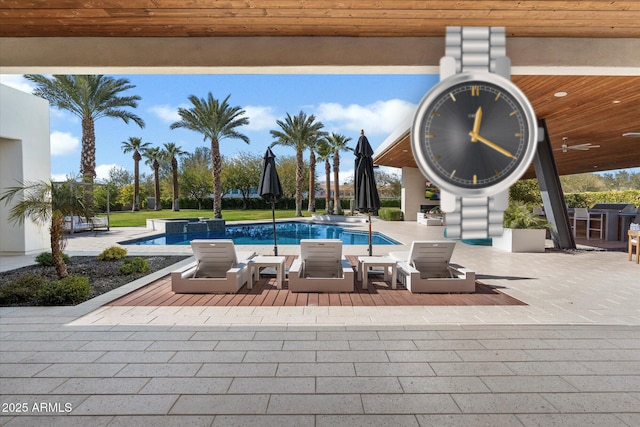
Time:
**12:20**
